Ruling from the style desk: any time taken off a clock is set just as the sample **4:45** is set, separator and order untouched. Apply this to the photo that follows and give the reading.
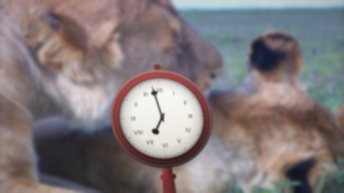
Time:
**6:58**
